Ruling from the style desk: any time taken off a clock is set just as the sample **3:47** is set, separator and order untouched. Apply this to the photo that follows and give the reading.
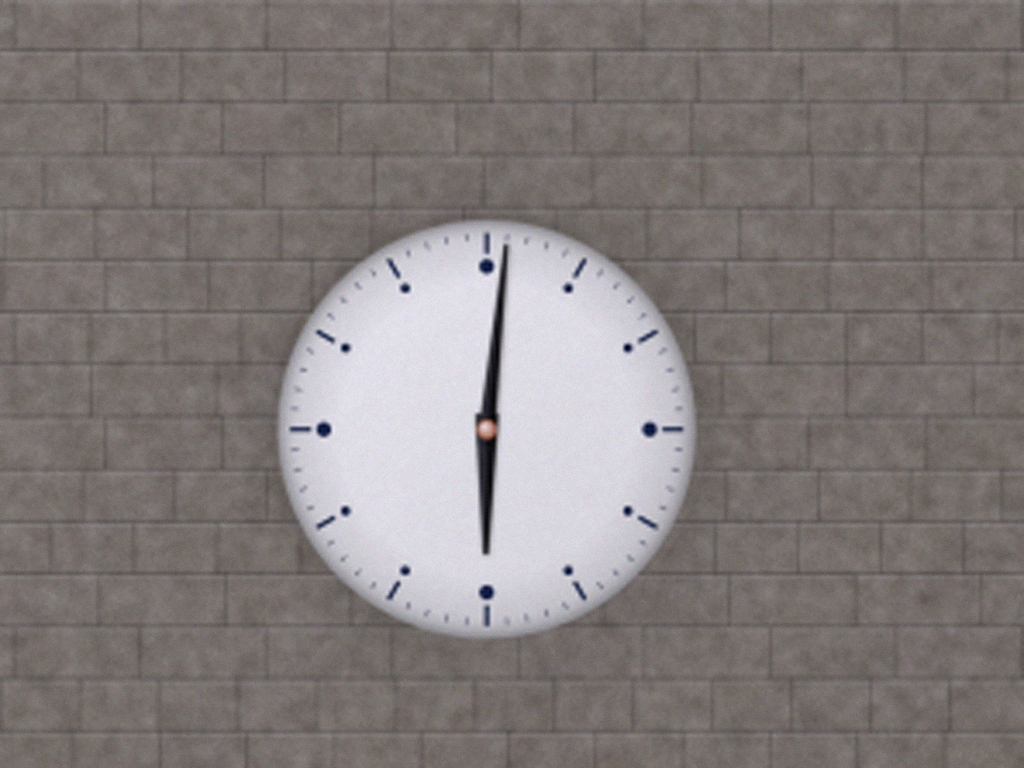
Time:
**6:01**
